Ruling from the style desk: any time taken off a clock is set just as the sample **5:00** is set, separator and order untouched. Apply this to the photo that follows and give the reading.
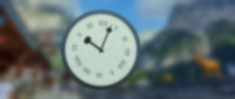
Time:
**10:03**
